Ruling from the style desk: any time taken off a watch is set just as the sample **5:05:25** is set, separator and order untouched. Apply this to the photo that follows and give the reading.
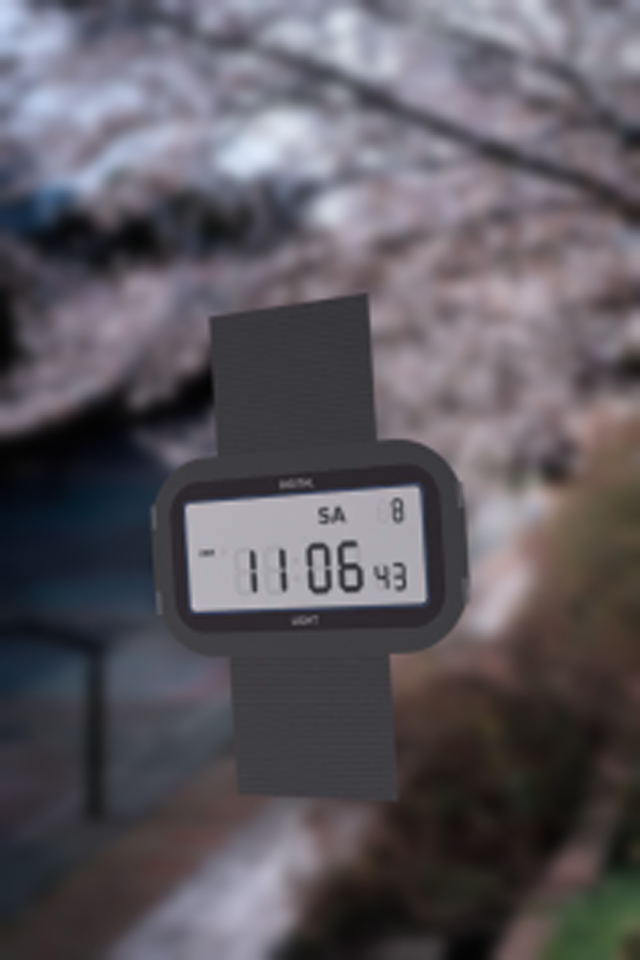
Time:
**11:06:43**
